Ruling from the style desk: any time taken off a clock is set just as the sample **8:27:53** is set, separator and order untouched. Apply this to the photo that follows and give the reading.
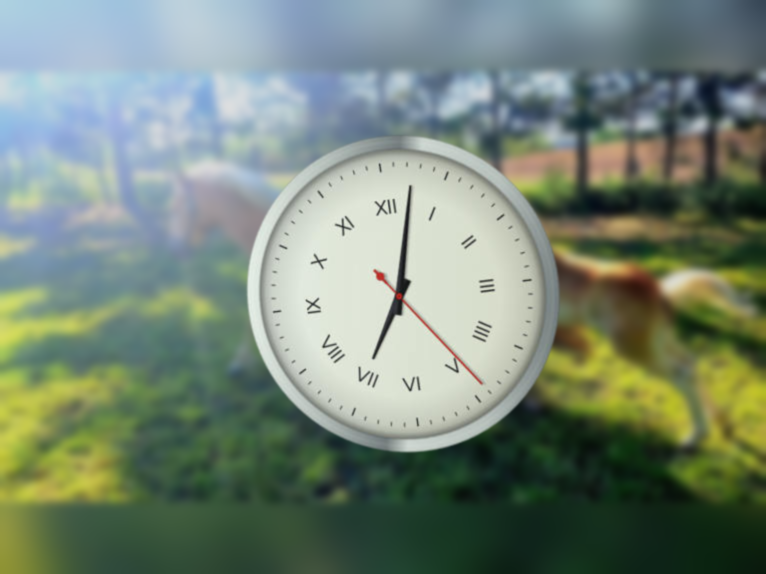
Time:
**7:02:24**
